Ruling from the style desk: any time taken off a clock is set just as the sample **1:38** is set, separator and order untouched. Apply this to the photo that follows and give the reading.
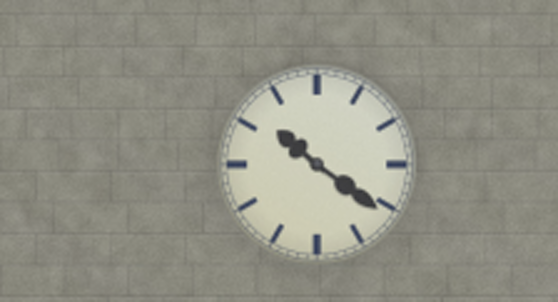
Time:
**10:21**
